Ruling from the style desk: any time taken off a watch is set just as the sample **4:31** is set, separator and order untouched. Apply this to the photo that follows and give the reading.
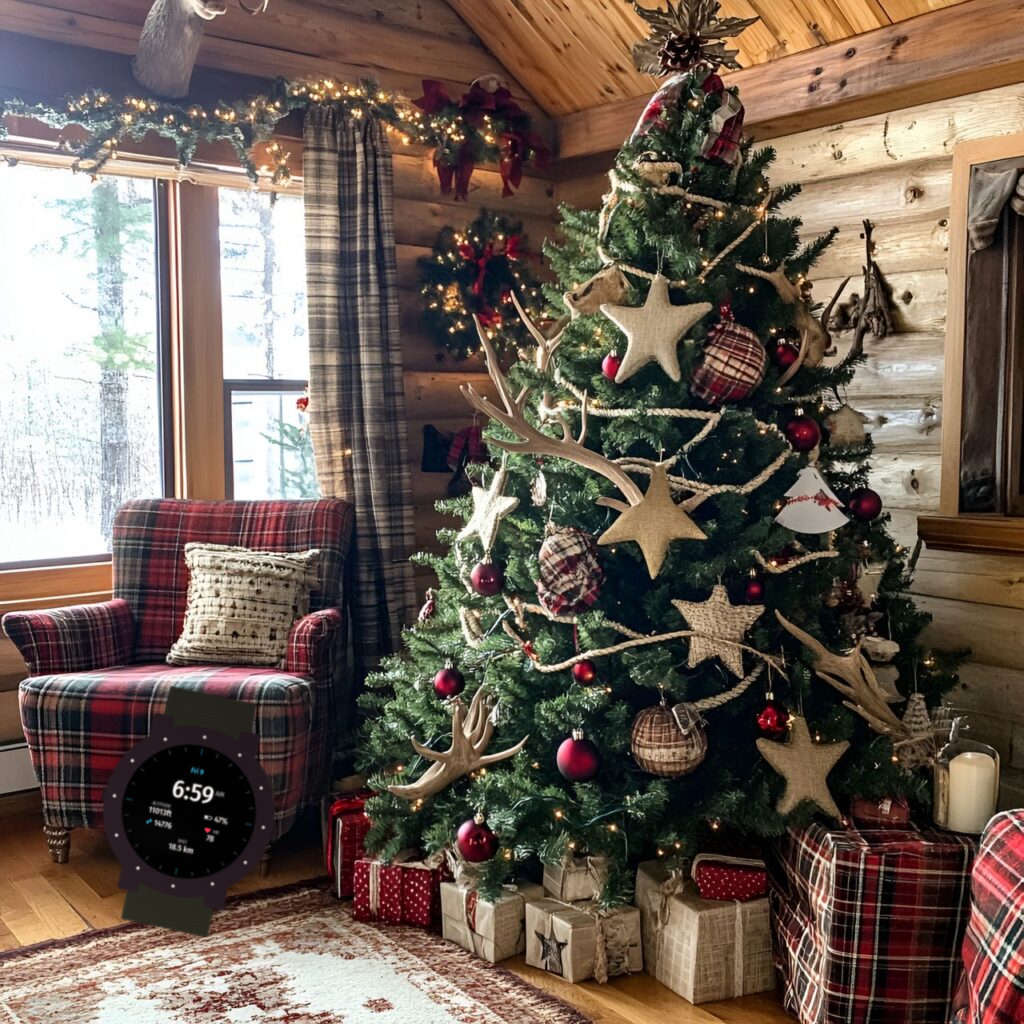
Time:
**6:59**
